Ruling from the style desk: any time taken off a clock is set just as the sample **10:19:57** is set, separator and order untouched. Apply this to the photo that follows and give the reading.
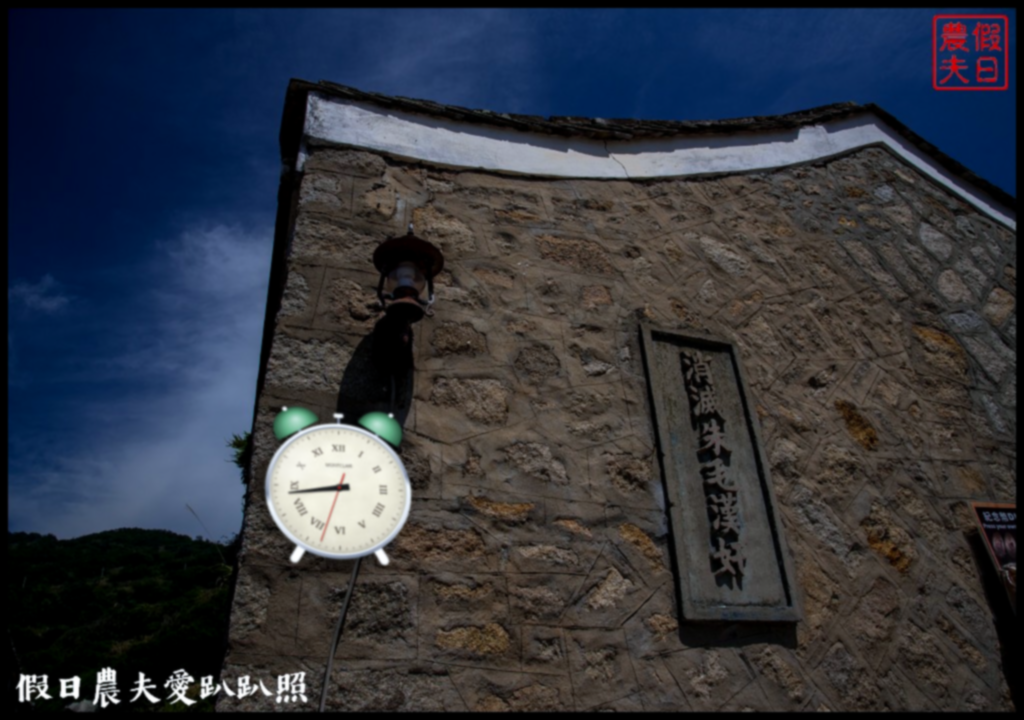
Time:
**8:43:33**
